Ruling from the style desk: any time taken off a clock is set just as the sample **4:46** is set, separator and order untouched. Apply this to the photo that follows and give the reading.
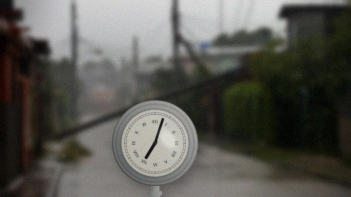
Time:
**7:03**
